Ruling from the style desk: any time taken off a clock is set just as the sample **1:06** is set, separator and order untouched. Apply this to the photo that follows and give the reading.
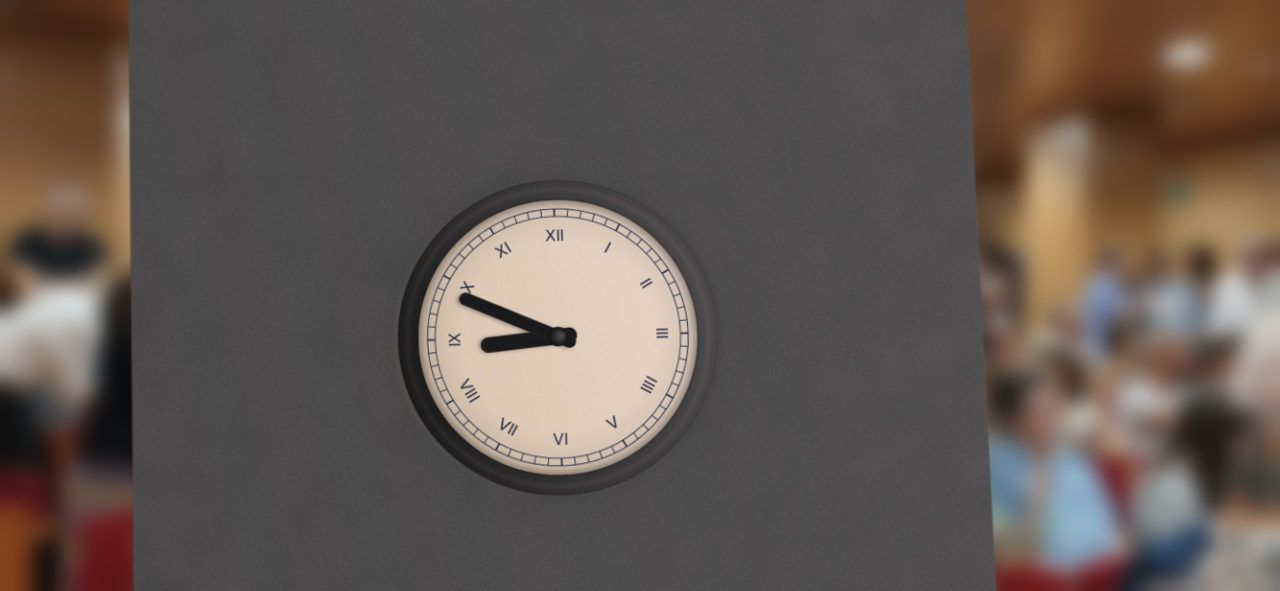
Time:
**8:49**
